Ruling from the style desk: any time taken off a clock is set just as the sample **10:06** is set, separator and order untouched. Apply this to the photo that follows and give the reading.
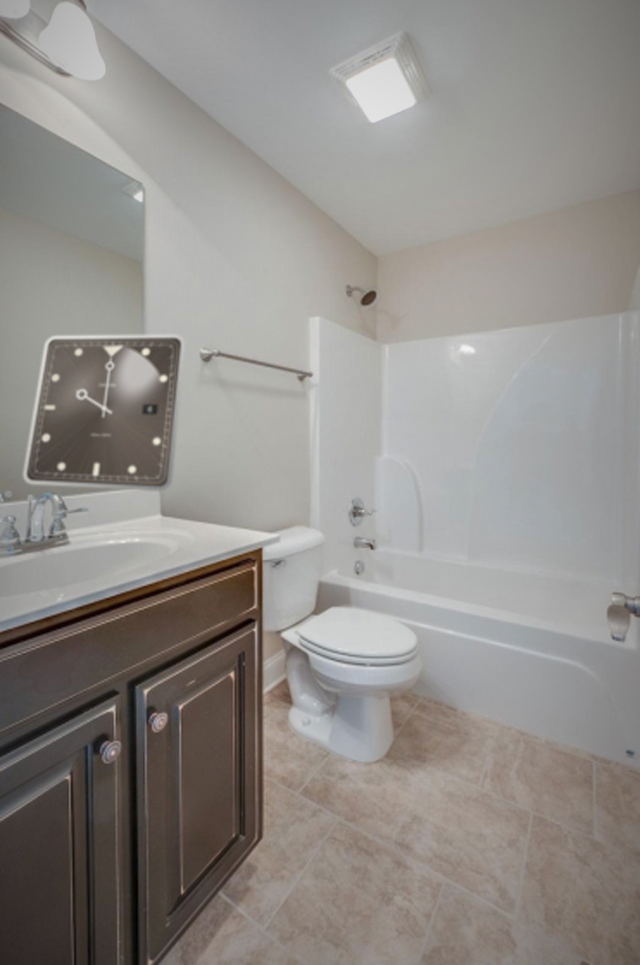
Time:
**10:00**
